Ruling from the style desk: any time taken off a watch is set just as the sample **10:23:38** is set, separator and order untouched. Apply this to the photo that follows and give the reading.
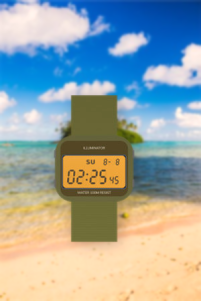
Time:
**2:25:45**
